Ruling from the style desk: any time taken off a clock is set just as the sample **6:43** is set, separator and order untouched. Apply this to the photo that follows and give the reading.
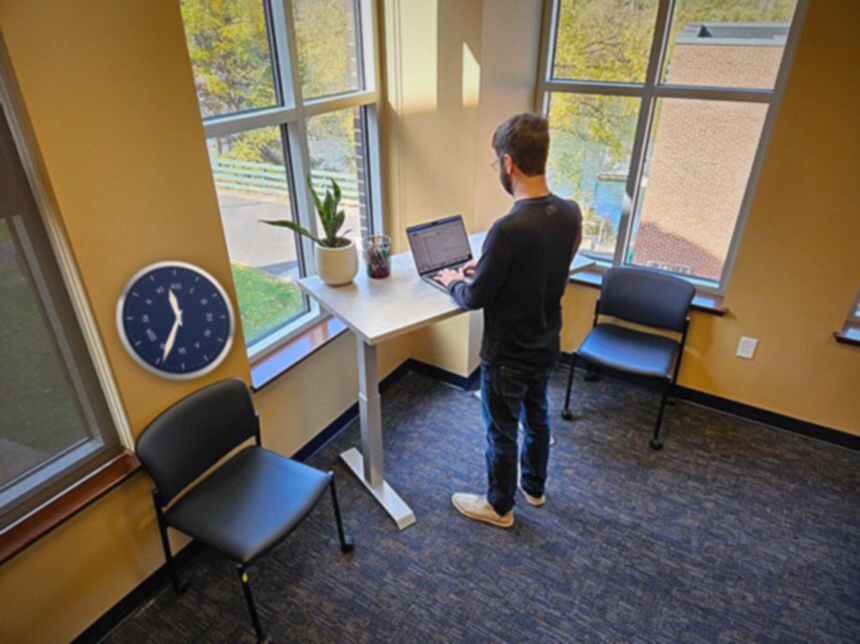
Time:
**11:34**
